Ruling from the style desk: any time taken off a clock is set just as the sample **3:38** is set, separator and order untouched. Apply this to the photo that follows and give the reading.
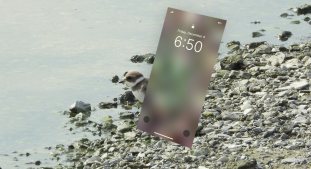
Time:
**6:50**
